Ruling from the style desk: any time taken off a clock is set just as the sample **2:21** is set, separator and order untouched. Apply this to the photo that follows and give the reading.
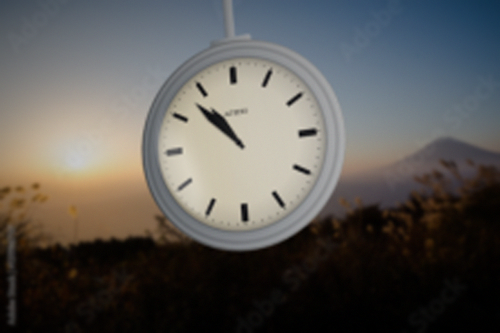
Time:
**10:53**
